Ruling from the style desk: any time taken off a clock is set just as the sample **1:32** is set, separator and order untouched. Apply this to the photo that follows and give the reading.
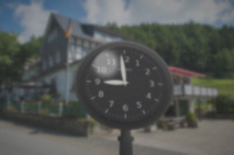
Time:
**8:59**
